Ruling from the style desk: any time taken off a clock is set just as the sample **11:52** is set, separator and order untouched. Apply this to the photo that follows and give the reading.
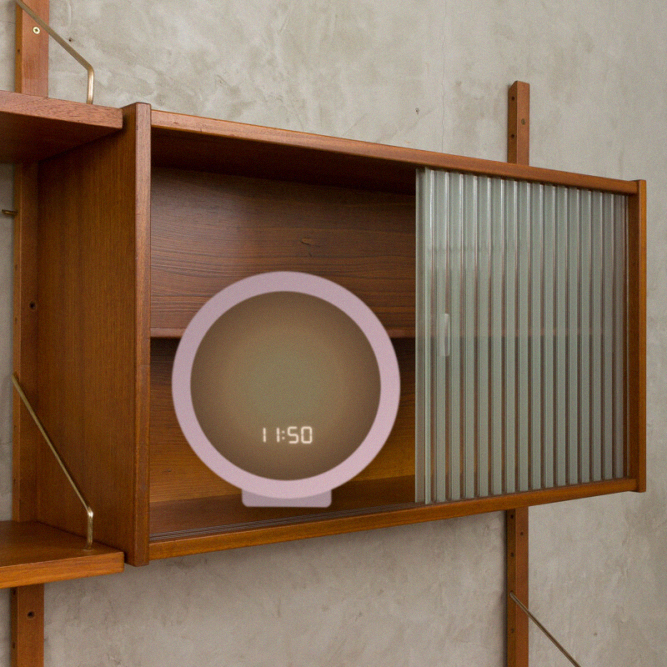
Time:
**11:50**
